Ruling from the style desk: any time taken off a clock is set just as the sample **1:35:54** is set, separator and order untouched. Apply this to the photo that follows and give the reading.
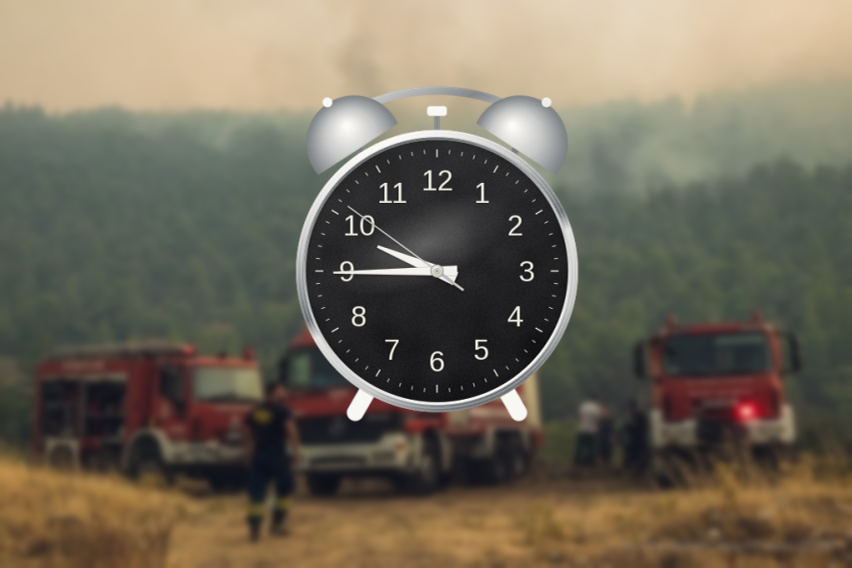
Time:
**9:44:51**
